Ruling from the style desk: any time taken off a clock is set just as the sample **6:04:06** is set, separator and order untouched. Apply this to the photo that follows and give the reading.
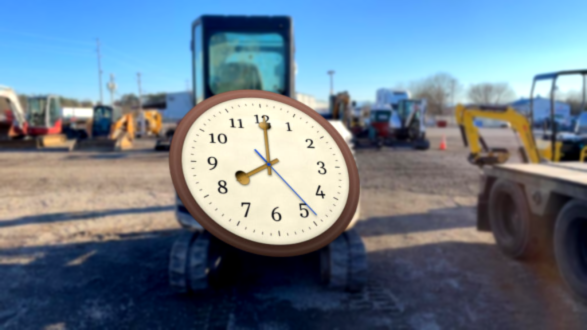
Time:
**8:00:24**
